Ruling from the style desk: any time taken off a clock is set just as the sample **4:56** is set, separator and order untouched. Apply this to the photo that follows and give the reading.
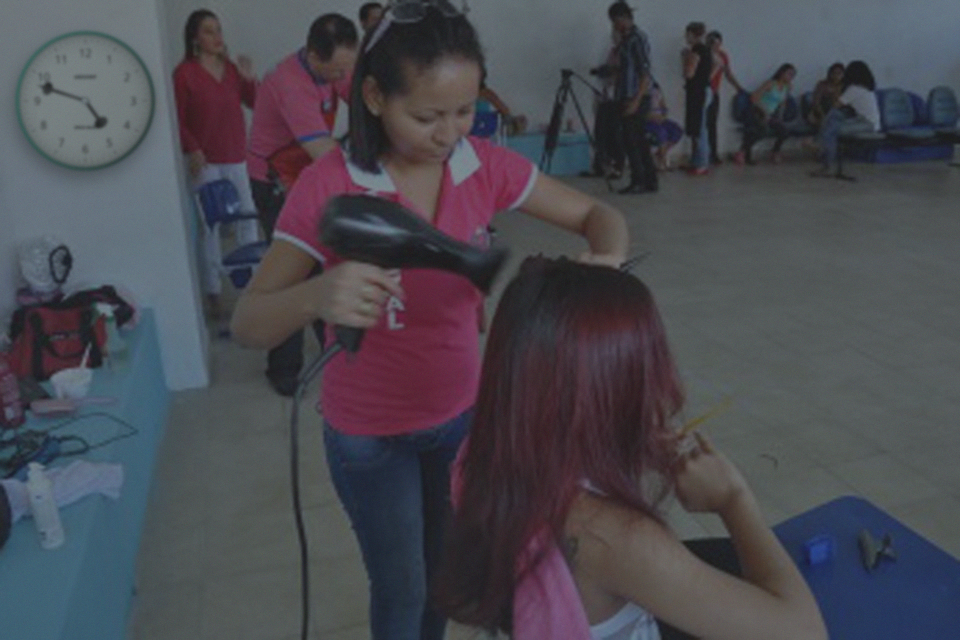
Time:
**4:48**
